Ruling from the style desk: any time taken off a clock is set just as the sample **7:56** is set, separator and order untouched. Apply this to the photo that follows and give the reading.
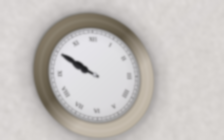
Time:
**9:50**
